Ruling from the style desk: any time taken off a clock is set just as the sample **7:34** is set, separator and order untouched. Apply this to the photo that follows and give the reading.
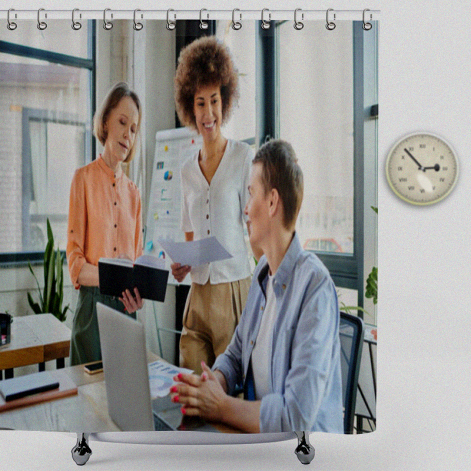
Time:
**2:53**
